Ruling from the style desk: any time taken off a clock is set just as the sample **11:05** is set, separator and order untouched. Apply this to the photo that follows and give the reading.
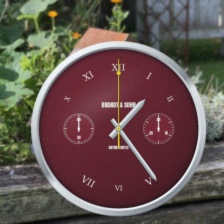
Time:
**1:24**
